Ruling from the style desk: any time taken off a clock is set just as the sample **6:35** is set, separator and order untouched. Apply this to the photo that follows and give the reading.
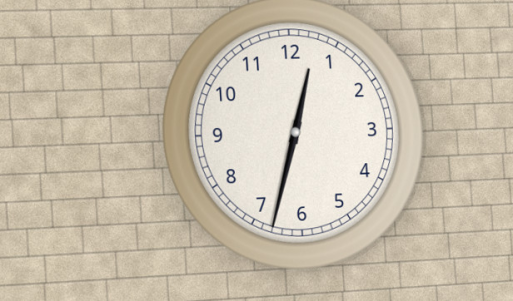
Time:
**12:33**
